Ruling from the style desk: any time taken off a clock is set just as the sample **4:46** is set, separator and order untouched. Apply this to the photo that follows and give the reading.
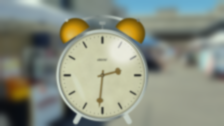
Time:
**2:31**
